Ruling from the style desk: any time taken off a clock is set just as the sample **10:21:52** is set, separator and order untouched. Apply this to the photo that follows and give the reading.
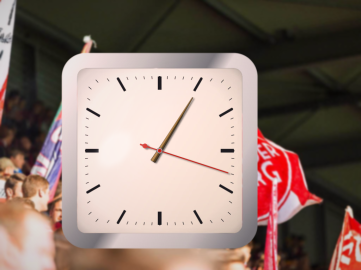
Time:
**1:05:18**
